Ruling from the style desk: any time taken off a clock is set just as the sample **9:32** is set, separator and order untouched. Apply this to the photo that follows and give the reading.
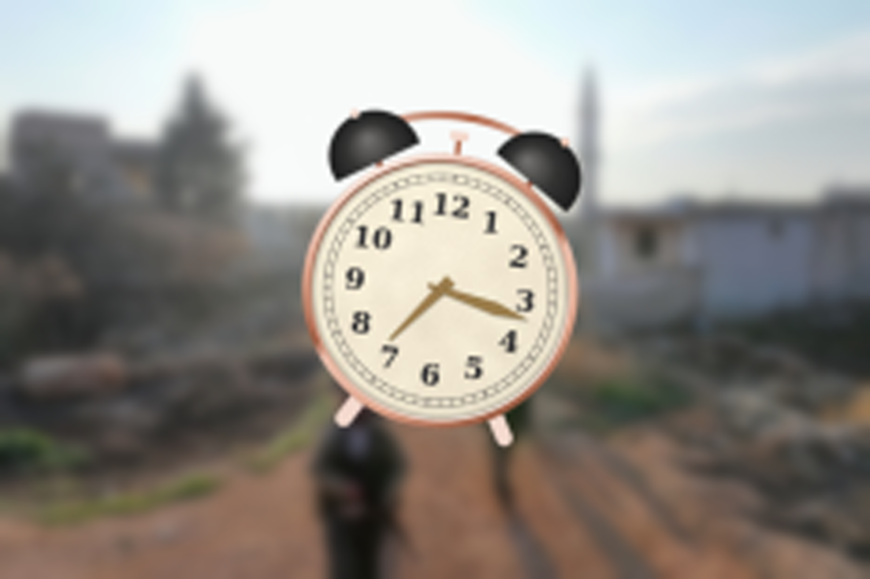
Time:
**7:17**
